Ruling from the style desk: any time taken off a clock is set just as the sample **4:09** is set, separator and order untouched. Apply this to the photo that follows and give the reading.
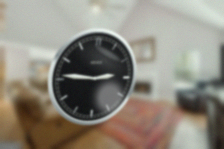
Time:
**2:46**
